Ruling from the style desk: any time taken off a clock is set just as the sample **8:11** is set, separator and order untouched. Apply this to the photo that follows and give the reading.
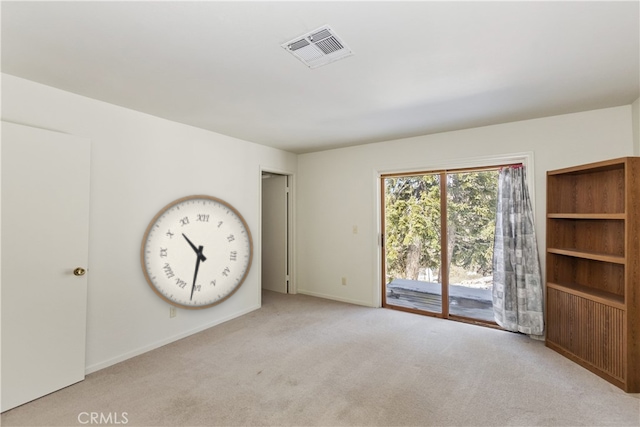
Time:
**10:31**
